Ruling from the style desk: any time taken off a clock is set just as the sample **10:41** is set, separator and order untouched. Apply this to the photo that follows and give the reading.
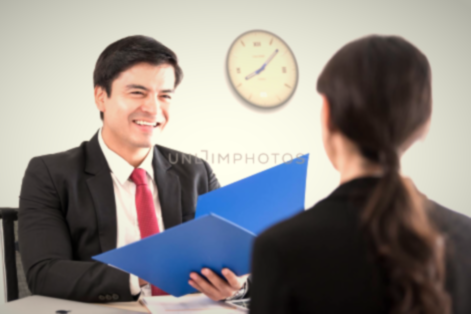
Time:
**8:08**
